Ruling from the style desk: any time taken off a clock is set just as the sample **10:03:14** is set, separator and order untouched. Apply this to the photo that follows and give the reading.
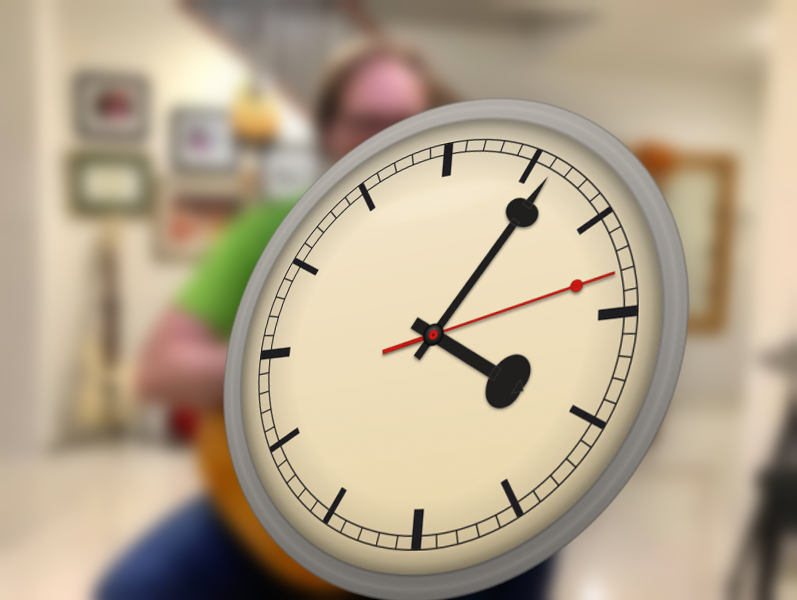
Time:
**4:06:13**
